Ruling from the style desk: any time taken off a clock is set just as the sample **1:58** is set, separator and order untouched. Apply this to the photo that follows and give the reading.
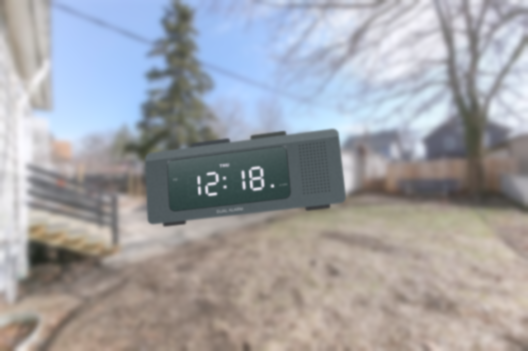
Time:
**12:18**
